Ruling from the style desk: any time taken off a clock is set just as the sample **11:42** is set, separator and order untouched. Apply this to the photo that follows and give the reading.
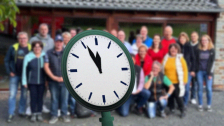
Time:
**11:56**
